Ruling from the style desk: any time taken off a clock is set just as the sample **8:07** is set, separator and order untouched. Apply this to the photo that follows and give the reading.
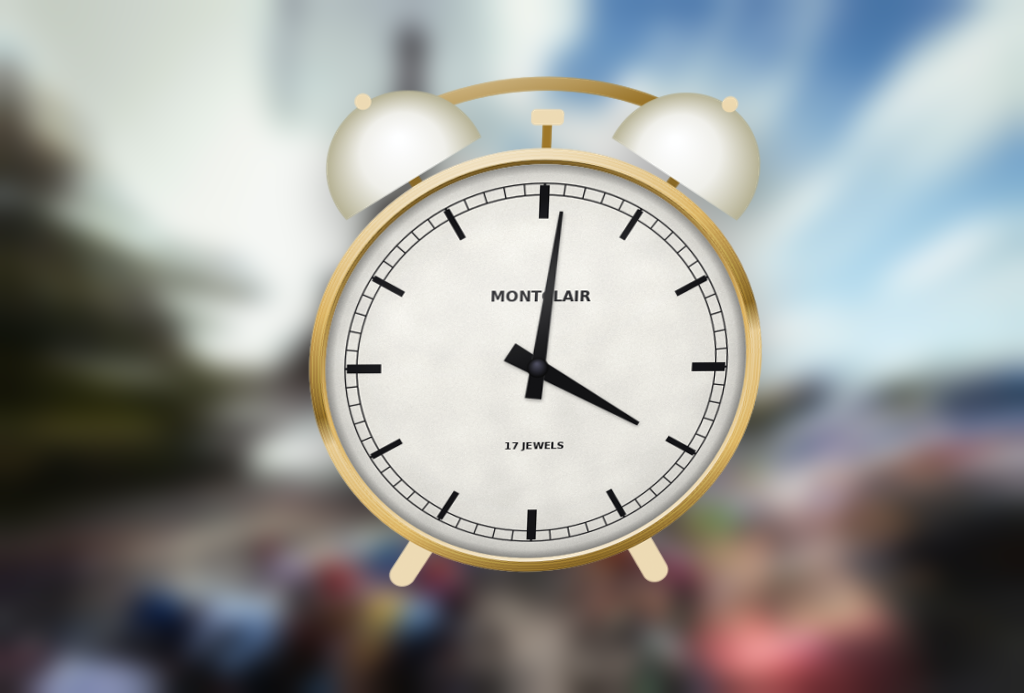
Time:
**4:01**
